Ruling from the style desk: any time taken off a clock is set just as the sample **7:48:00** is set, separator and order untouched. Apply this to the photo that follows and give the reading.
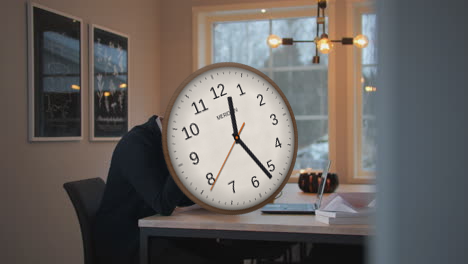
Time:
**12:26:39**
